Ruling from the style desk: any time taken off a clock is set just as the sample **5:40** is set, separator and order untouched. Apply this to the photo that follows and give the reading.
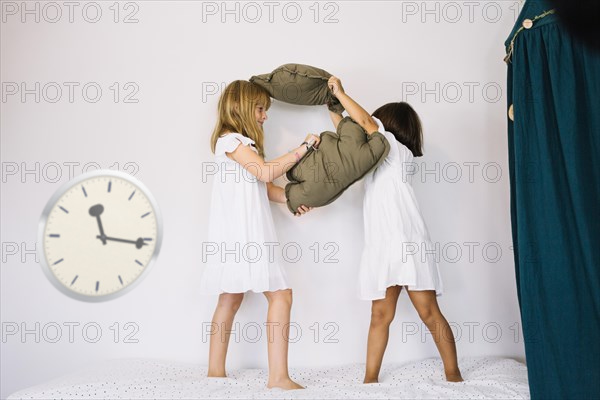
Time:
**11:16**
